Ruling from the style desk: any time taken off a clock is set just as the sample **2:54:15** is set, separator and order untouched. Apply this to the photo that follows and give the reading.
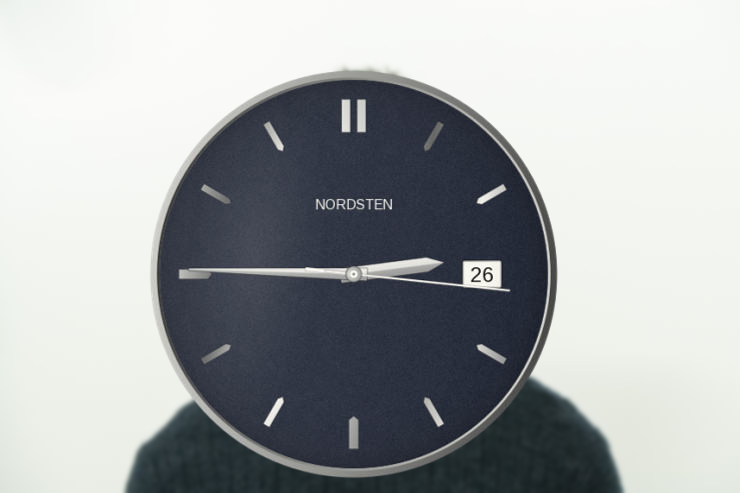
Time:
**2:45:16**
